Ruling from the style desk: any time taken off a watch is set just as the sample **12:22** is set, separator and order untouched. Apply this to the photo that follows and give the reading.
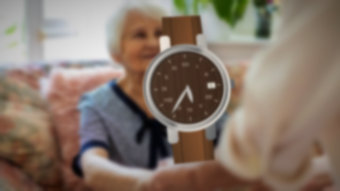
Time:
**5:36**
